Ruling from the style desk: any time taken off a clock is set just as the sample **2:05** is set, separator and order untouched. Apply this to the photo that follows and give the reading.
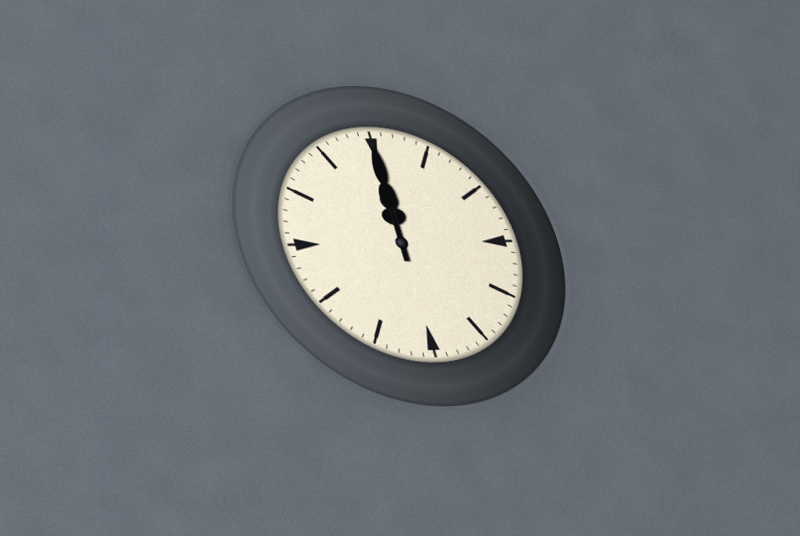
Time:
**12:00**
